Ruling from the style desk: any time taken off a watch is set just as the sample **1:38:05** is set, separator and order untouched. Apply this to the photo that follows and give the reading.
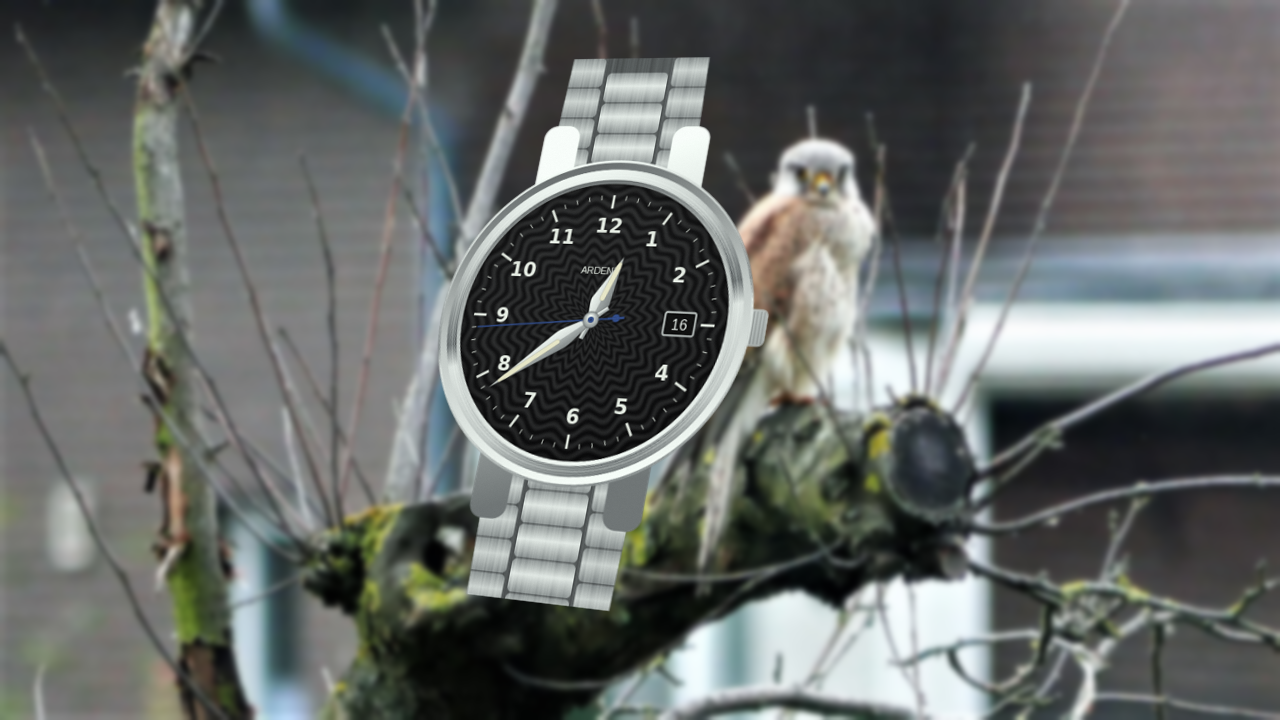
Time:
**12:38:44**
